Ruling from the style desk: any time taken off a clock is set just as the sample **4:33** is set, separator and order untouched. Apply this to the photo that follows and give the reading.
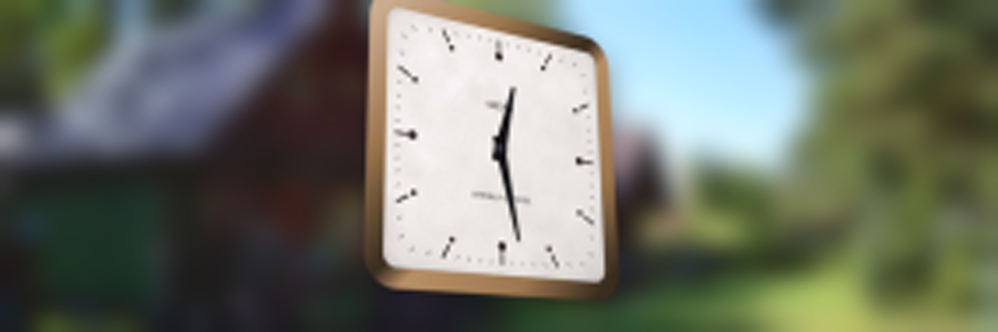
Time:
**12:28**
